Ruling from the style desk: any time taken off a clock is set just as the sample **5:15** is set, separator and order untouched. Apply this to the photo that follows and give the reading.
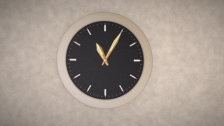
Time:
**11:05**
